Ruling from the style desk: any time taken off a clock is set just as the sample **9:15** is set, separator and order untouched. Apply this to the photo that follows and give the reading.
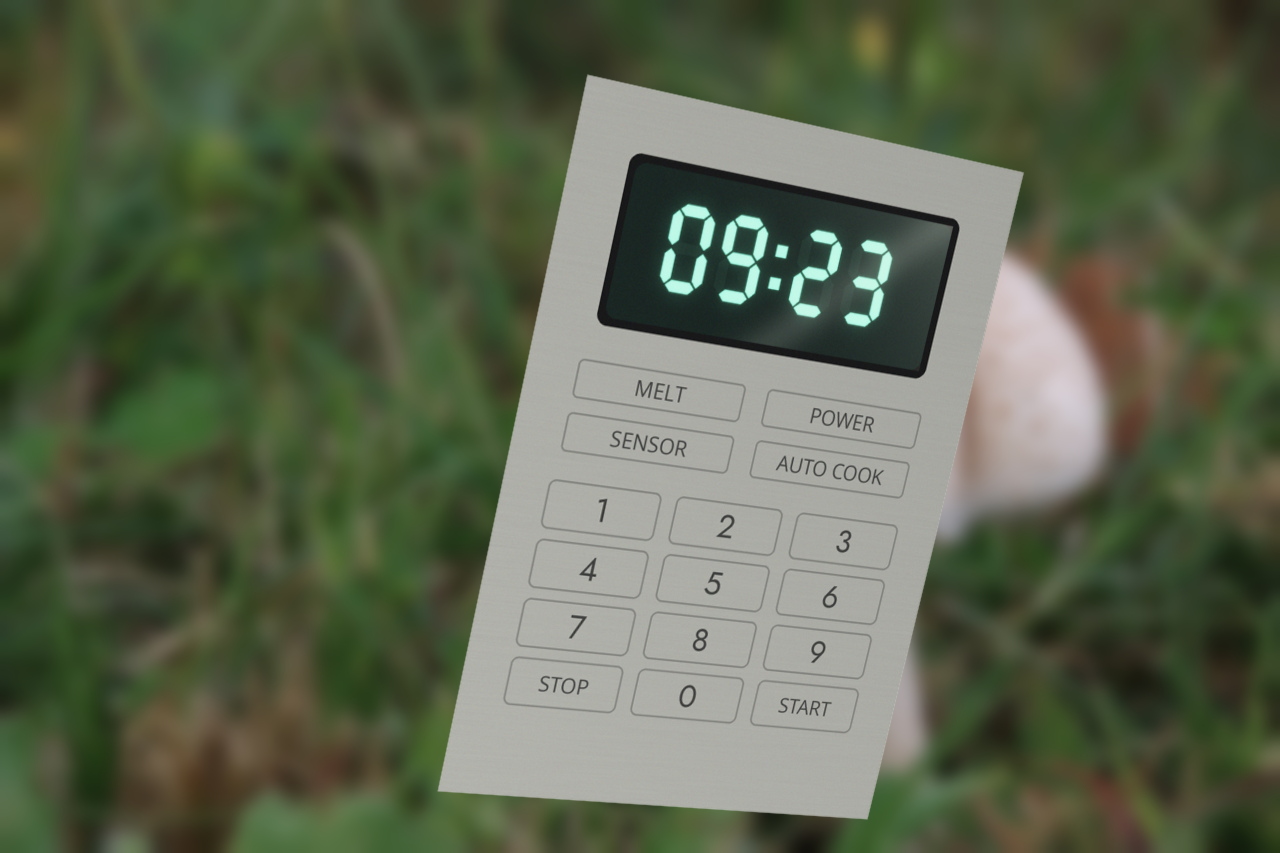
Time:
**9:23**
